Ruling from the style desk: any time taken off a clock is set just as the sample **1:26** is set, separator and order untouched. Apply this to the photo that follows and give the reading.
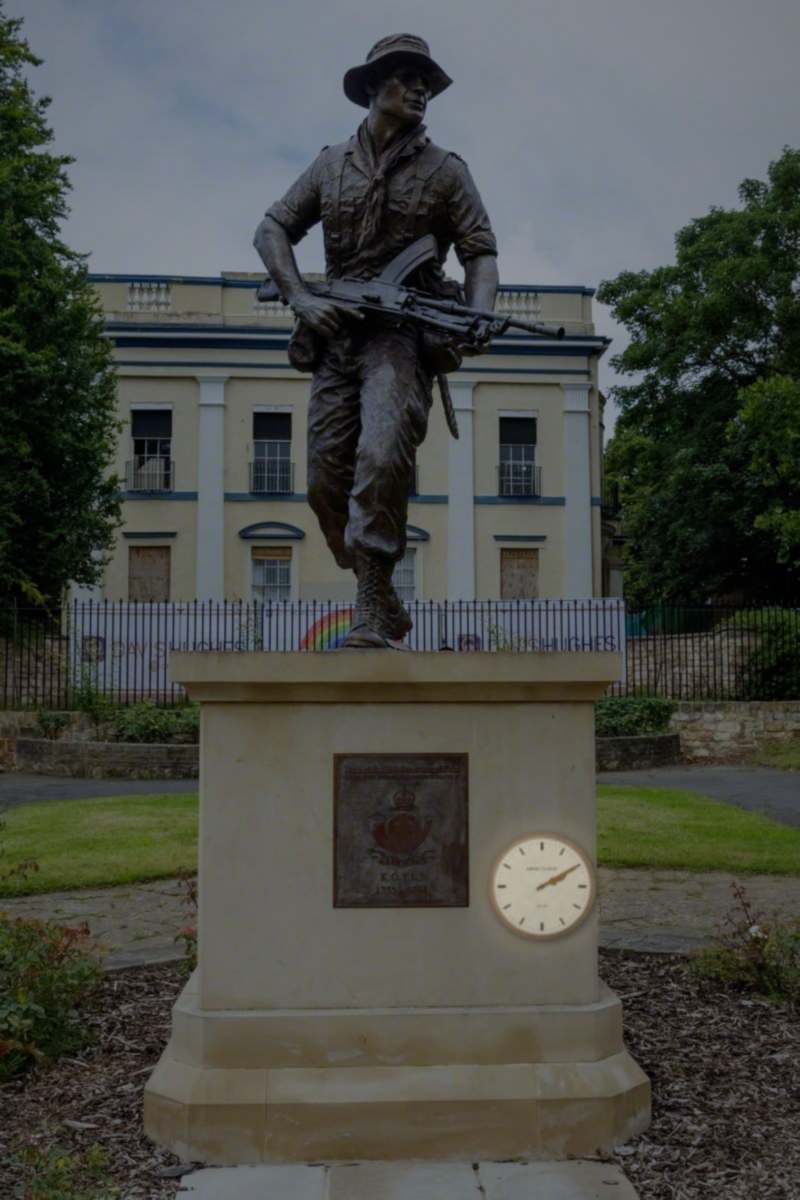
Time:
**2:10**
